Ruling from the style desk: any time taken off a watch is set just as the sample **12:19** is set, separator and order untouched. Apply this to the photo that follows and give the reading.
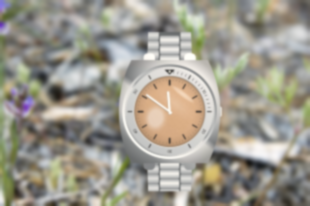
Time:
**11:51**
